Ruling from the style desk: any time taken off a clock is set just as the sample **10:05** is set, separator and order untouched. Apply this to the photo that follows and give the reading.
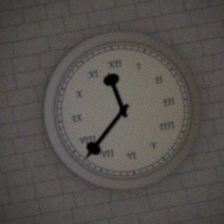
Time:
**11:38**
